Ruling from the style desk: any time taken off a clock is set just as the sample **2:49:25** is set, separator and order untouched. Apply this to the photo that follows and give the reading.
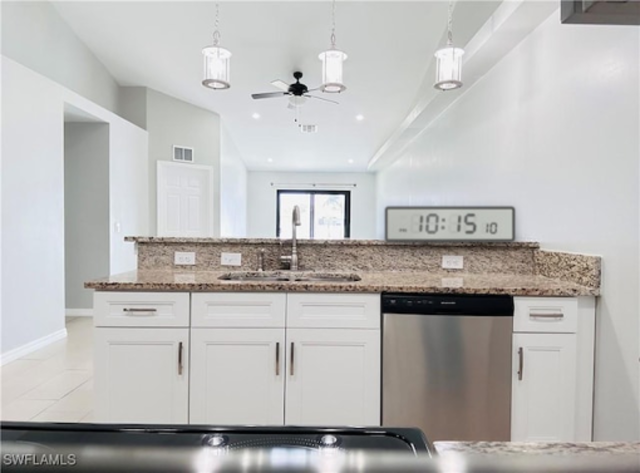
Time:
**10:15:10**
